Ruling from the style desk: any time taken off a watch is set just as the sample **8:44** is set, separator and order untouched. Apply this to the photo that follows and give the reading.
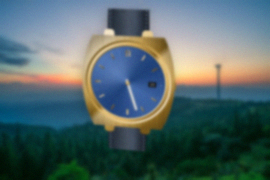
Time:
**5:27**
